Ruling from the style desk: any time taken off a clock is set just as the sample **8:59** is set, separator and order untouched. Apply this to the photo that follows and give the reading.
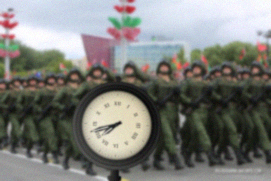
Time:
**7:42**
